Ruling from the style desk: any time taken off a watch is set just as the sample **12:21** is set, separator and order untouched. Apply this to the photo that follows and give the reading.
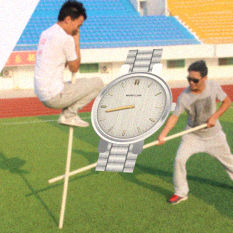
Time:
**8:43**
